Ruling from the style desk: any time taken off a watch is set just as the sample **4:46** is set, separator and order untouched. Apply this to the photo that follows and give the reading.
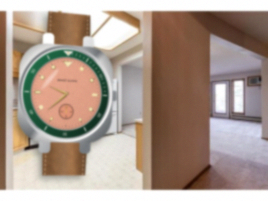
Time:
**9:38**
